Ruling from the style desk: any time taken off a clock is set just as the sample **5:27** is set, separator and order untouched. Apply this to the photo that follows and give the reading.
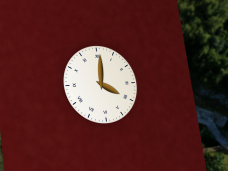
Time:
**4:01**
